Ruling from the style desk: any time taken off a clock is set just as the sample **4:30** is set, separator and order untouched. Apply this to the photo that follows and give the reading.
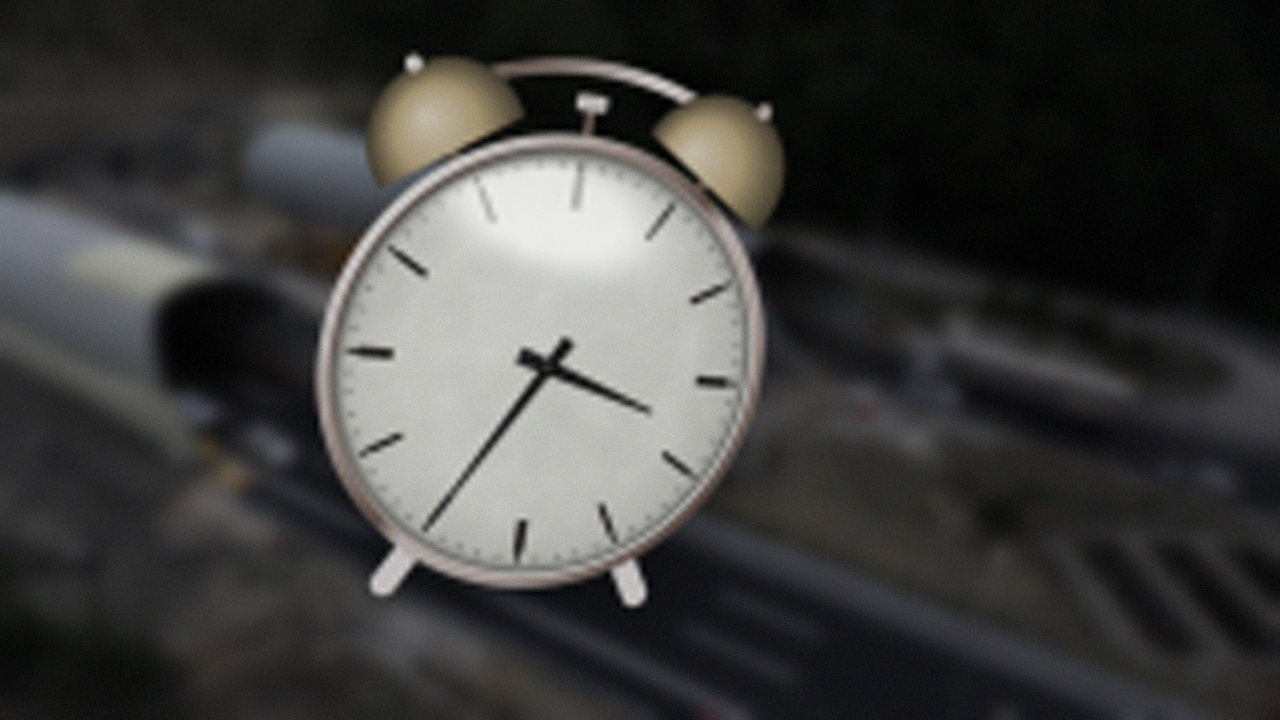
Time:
**3:35**
